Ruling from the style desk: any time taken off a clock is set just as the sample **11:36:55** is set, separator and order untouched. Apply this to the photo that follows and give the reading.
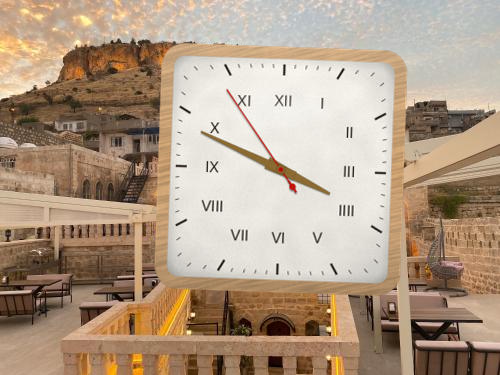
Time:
**3:48:54**
